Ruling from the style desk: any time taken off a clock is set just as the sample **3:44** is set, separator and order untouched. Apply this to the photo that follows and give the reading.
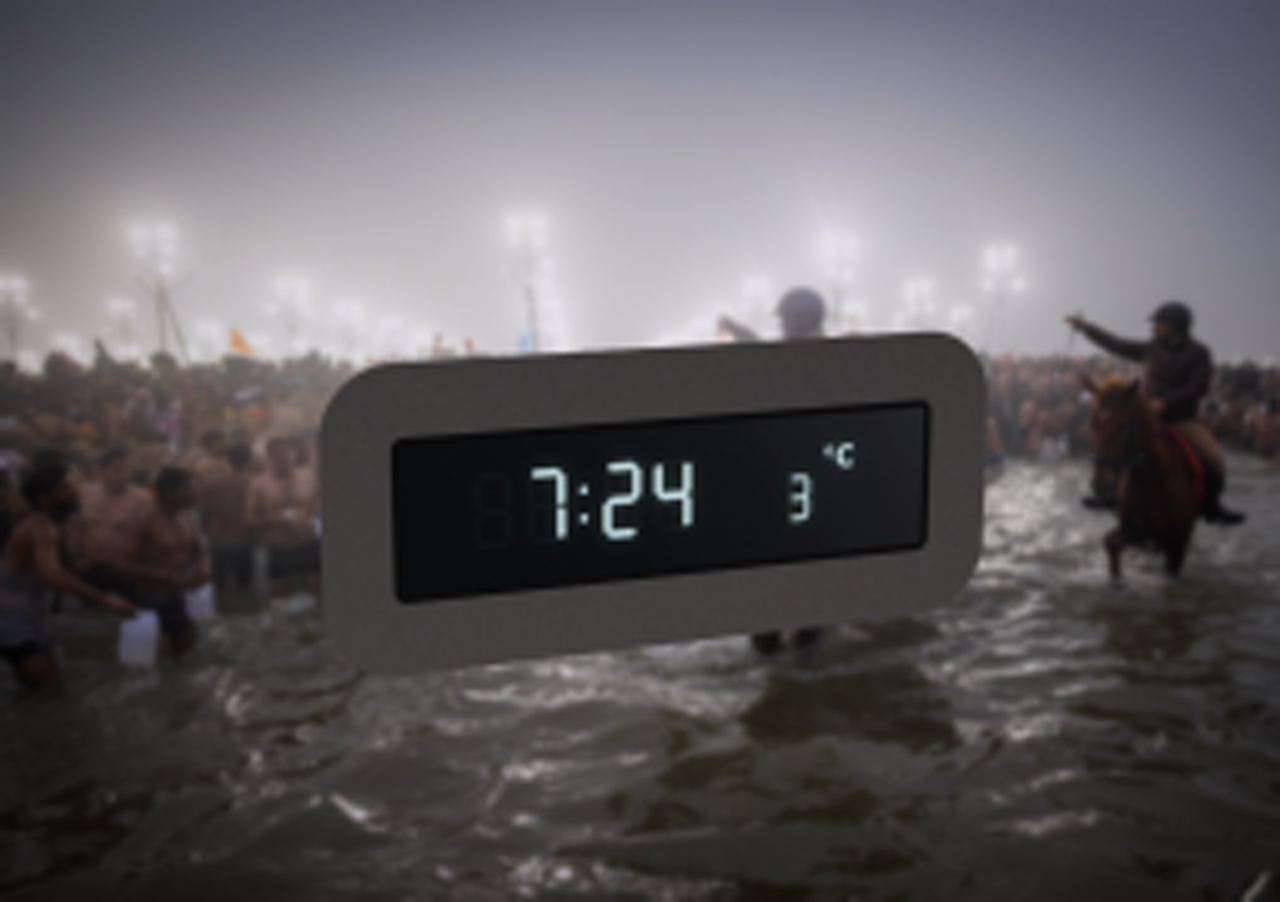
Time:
**7:24**
